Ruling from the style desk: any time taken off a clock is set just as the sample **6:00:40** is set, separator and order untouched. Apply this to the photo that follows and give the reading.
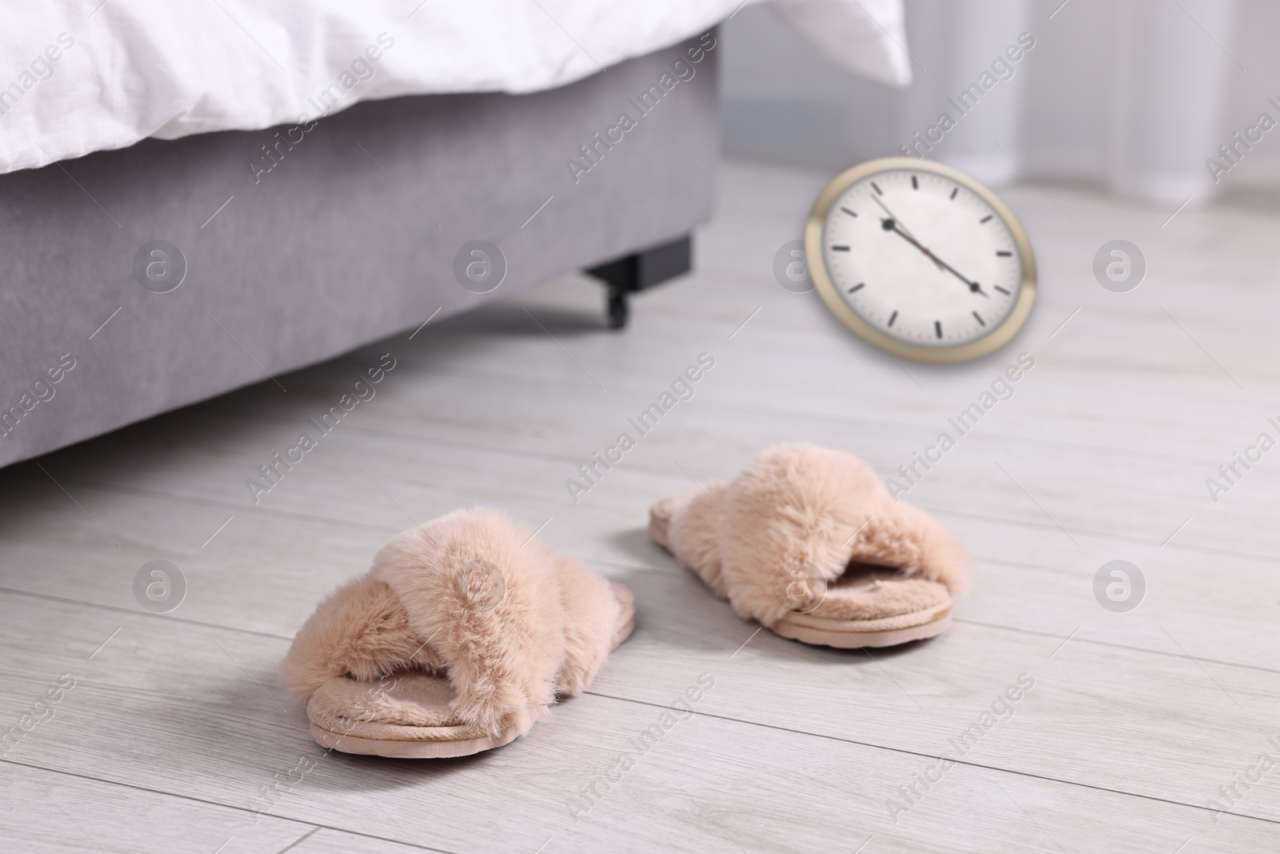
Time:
**10:21:54**
